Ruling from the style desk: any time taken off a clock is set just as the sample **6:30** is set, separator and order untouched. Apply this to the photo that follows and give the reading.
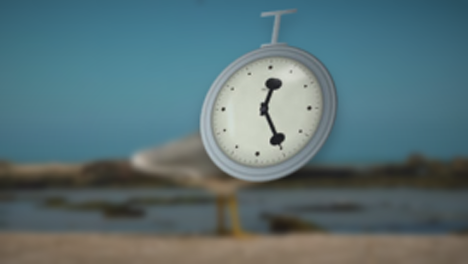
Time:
**12:25**
